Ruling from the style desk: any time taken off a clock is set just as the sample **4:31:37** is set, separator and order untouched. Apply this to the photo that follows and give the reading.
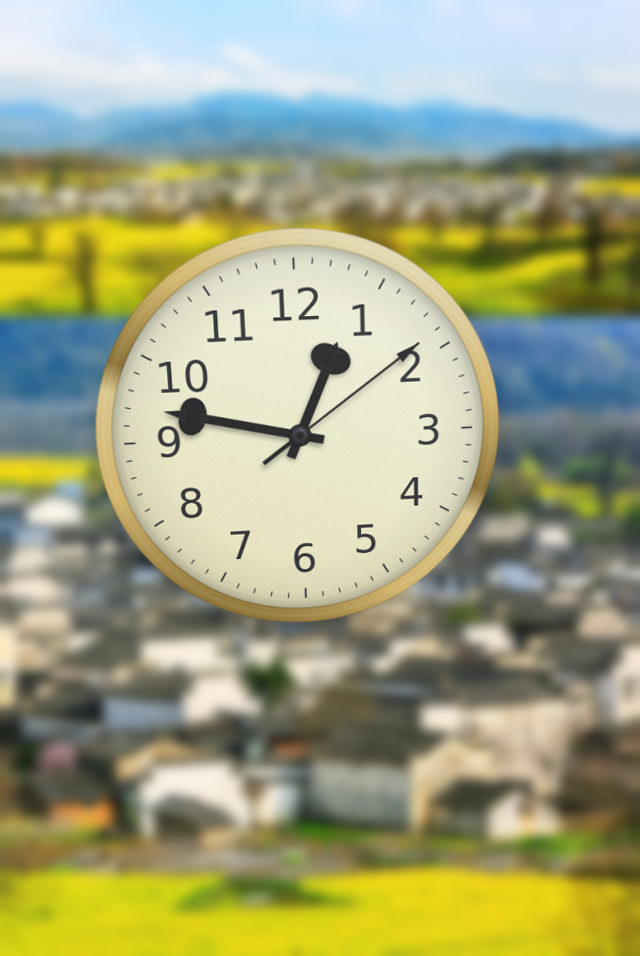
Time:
**12:47:09**
